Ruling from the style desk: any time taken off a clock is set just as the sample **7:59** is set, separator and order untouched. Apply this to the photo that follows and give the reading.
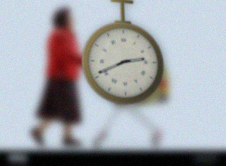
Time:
**2:41**
